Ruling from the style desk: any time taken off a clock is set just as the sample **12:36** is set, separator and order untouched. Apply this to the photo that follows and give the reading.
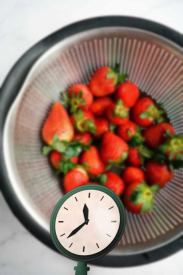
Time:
**11:38**
